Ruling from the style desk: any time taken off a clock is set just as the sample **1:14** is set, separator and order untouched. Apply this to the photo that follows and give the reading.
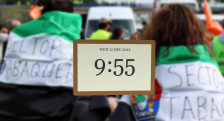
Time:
**9:55**
